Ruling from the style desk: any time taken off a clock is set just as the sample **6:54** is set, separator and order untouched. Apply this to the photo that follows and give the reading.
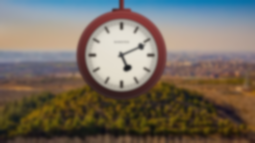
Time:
**5:11**
